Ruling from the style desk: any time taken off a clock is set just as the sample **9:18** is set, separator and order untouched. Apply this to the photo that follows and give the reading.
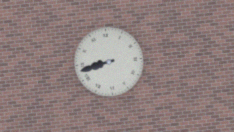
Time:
**8:43**
